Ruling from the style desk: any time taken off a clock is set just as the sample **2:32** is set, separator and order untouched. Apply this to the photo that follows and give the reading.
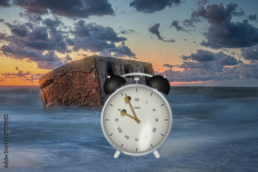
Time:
**9:56**
